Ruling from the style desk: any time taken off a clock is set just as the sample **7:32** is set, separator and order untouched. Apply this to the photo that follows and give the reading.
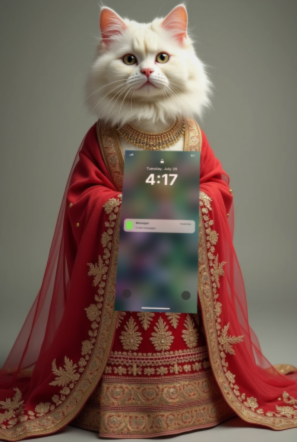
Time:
**4:17**
